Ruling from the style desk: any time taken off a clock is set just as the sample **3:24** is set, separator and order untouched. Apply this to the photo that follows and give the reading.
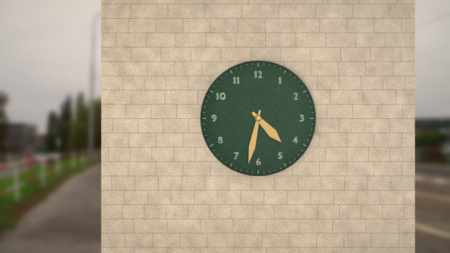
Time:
**4:32**
